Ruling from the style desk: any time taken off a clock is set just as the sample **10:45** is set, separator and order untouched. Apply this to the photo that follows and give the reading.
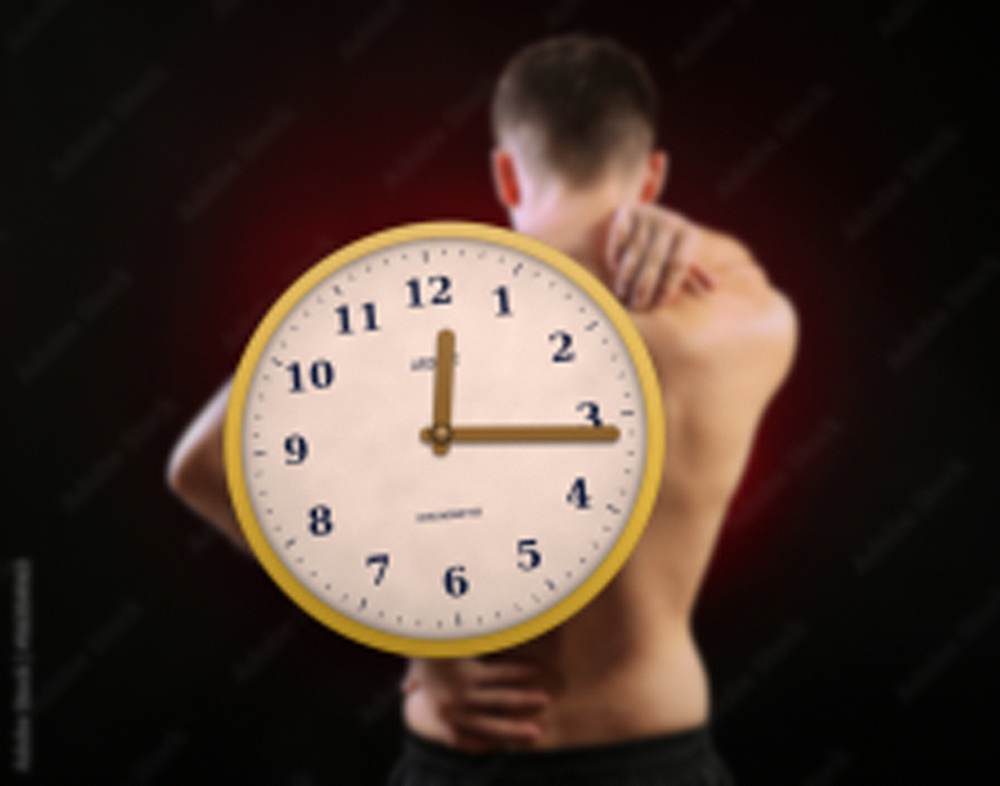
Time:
**12:16**
